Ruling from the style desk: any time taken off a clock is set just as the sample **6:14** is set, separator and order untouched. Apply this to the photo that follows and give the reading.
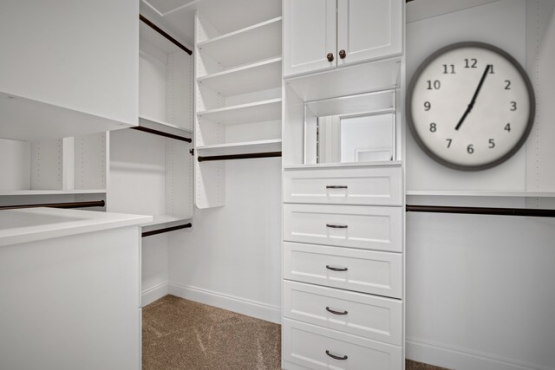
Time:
**7:04**
